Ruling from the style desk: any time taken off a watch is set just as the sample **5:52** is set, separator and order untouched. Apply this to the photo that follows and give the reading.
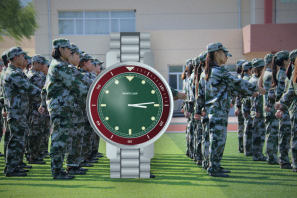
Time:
**3:14**
